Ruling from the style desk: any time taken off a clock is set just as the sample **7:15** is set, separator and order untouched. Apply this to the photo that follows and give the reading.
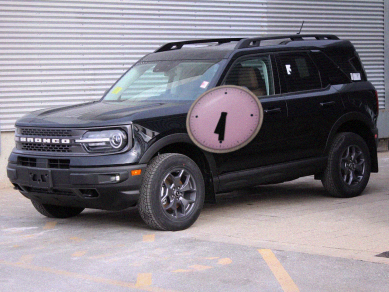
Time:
**6:30**
